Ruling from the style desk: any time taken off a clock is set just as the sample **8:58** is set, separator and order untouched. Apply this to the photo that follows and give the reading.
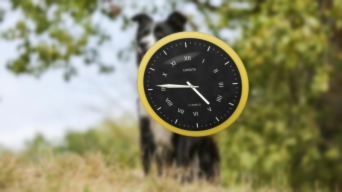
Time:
**4:46**
